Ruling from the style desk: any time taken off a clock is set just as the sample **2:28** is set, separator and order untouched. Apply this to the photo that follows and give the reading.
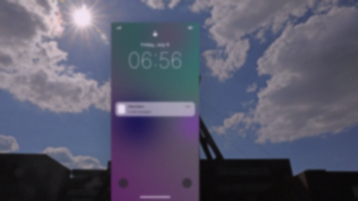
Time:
**6:56**
